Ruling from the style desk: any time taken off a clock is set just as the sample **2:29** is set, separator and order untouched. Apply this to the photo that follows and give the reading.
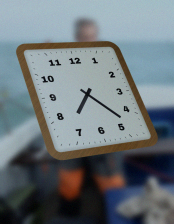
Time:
**7:23**
